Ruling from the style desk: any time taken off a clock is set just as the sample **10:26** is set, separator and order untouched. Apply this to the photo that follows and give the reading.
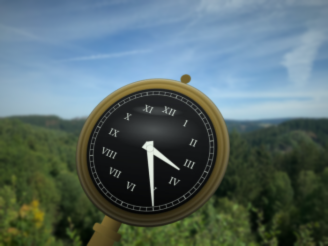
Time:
**3:25**
